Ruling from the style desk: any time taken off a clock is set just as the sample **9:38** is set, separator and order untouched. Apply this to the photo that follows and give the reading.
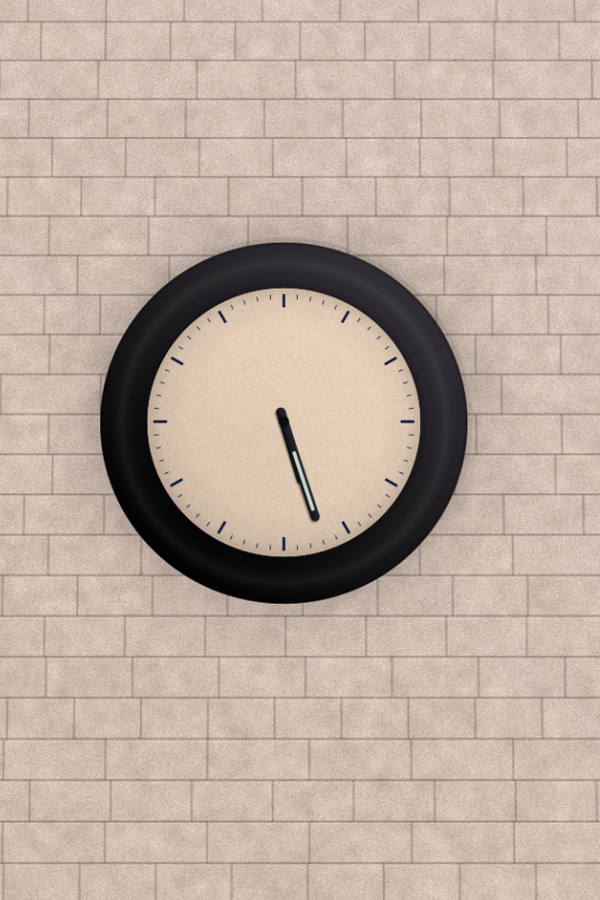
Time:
**5:27**
